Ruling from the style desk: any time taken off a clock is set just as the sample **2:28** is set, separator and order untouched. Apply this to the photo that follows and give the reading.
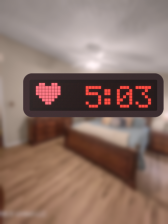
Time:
**5:03**
